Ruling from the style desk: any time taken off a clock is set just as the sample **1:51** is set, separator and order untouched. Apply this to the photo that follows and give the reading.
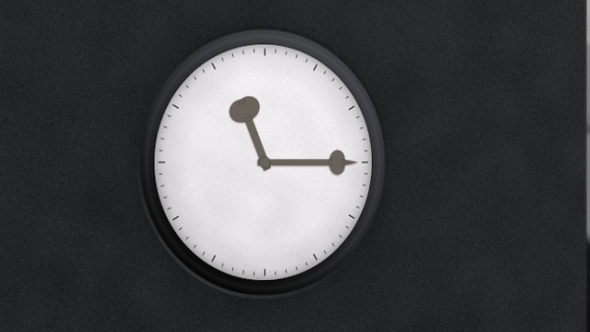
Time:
**11:15**
